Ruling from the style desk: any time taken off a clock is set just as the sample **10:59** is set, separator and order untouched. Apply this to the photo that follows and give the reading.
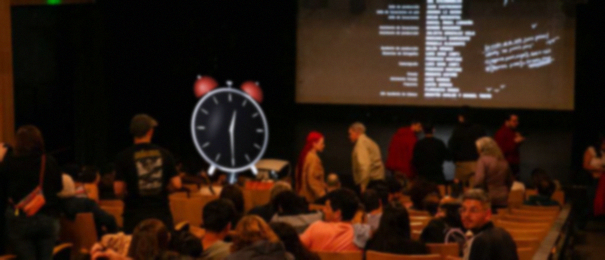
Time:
**12:30**
